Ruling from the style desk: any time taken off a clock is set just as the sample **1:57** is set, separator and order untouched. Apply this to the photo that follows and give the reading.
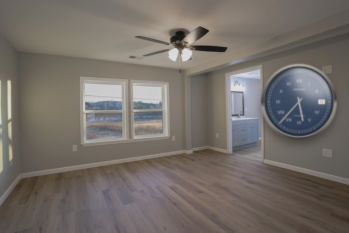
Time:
**5:37**
